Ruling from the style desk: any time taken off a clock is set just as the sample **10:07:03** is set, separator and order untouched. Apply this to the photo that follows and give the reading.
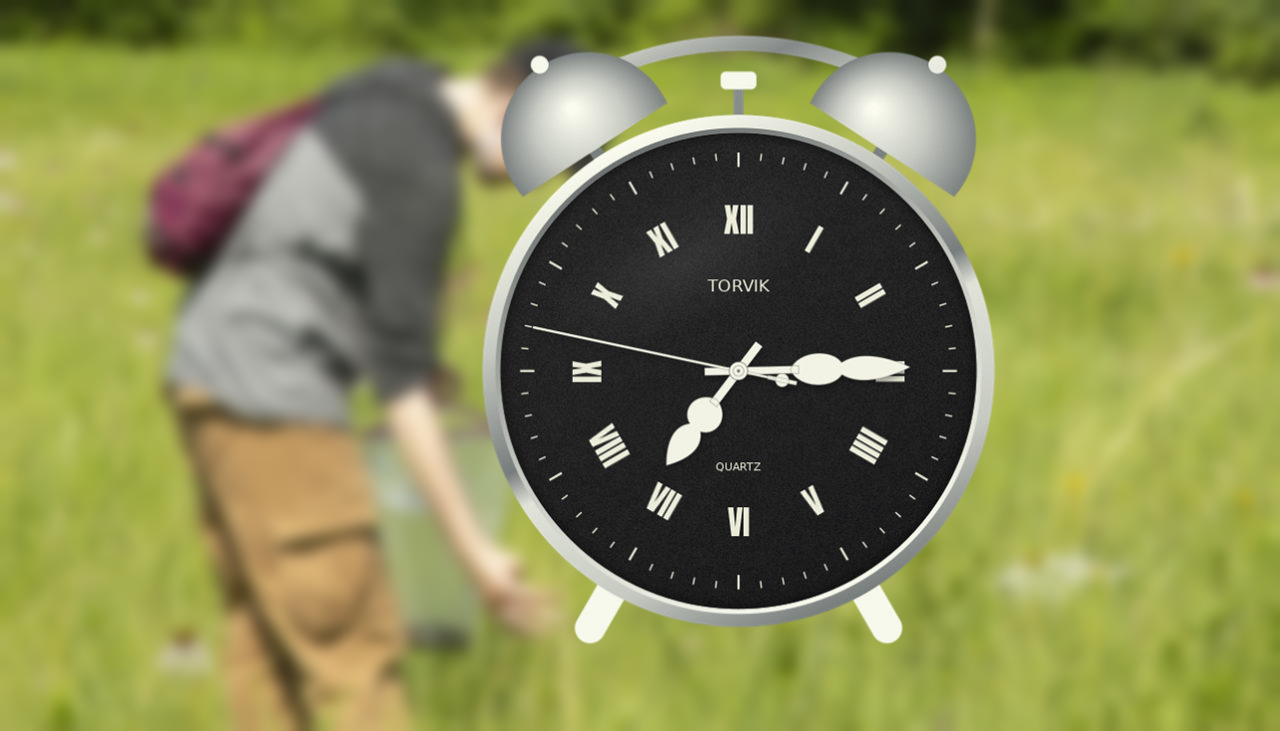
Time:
**7:14:47**
